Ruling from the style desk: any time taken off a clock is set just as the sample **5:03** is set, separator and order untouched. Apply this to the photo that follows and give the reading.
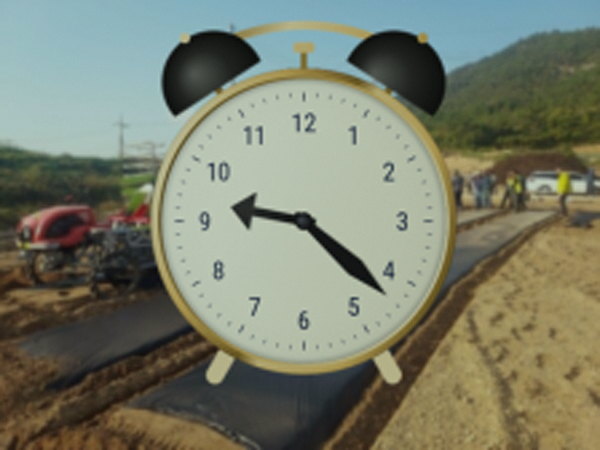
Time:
**9:22**
